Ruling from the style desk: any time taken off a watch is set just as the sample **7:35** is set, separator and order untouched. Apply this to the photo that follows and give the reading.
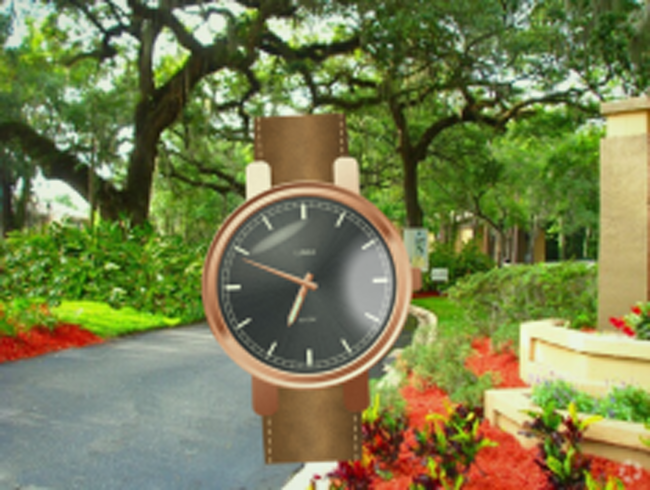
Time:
**6:49**
